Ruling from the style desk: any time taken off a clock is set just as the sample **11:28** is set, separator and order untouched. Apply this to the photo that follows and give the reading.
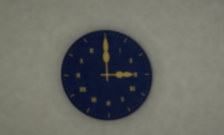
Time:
**3:00**
